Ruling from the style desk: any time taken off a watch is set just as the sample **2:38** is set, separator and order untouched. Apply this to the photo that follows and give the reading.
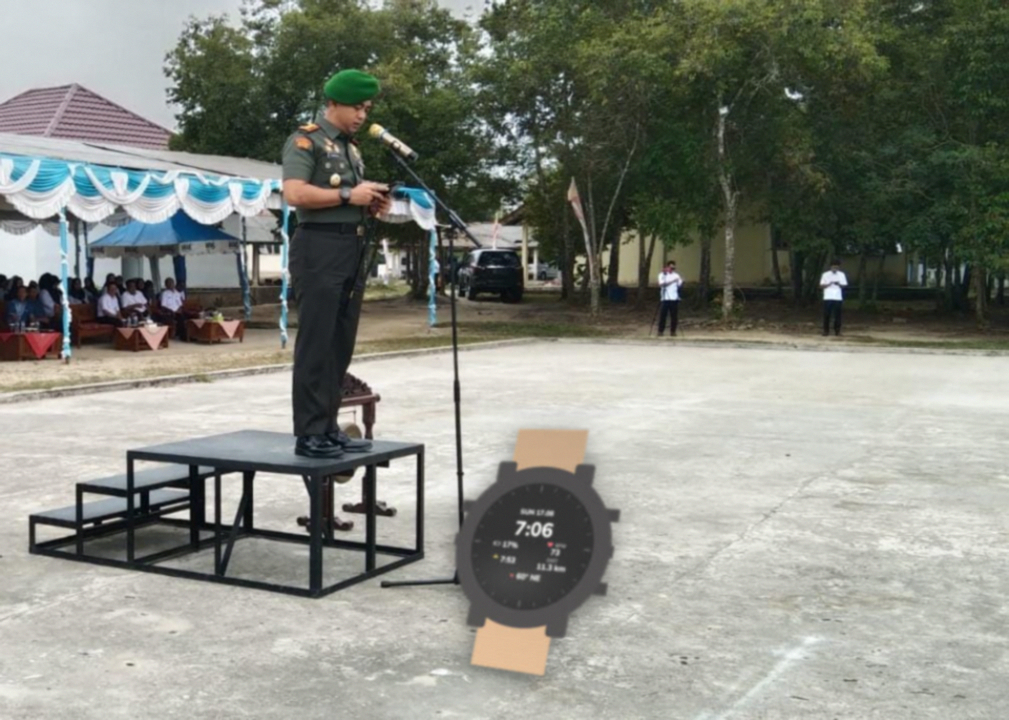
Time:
**7:06**
